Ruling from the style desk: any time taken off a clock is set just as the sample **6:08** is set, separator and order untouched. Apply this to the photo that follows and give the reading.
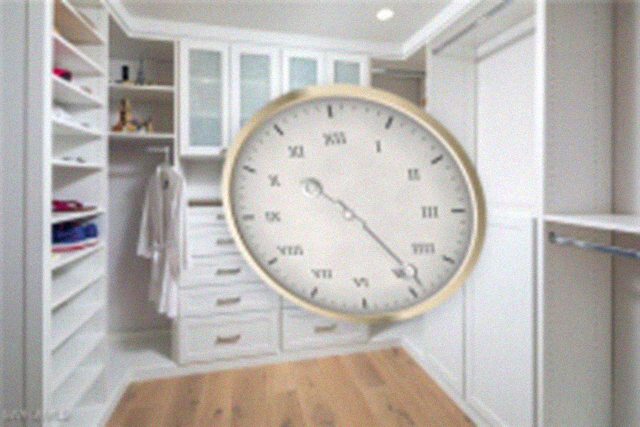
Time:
**10:24**
